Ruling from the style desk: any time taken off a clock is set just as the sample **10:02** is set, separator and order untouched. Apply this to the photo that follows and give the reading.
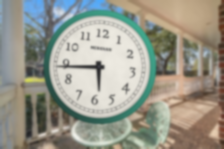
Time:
**5:44**
